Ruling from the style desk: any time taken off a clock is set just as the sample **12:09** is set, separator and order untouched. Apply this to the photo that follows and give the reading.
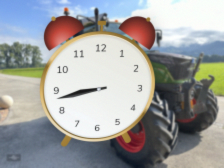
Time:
**8:43**
